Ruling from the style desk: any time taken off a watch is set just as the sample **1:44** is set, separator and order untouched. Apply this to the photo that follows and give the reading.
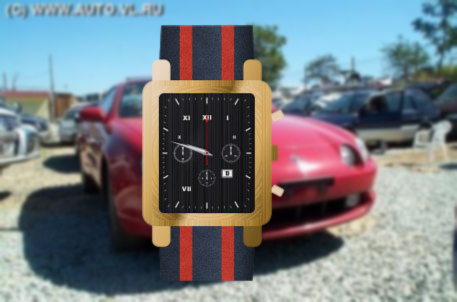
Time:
**9:48**
